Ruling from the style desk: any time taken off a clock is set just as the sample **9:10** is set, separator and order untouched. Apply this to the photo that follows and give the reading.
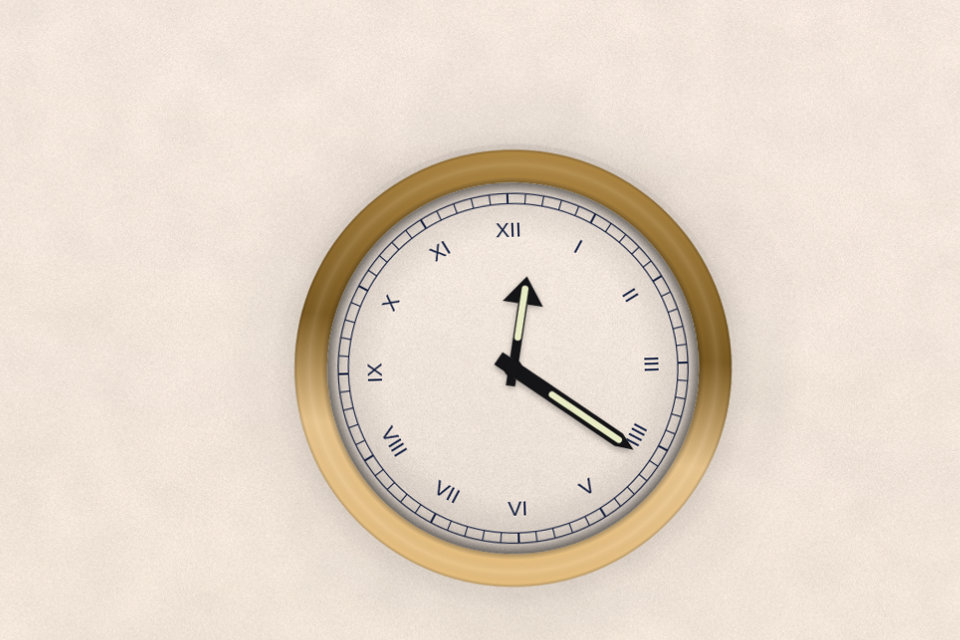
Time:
**12:21**
